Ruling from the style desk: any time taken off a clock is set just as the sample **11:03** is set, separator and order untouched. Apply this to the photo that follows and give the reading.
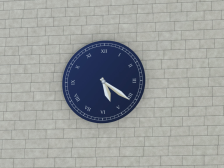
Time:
**5:21**
